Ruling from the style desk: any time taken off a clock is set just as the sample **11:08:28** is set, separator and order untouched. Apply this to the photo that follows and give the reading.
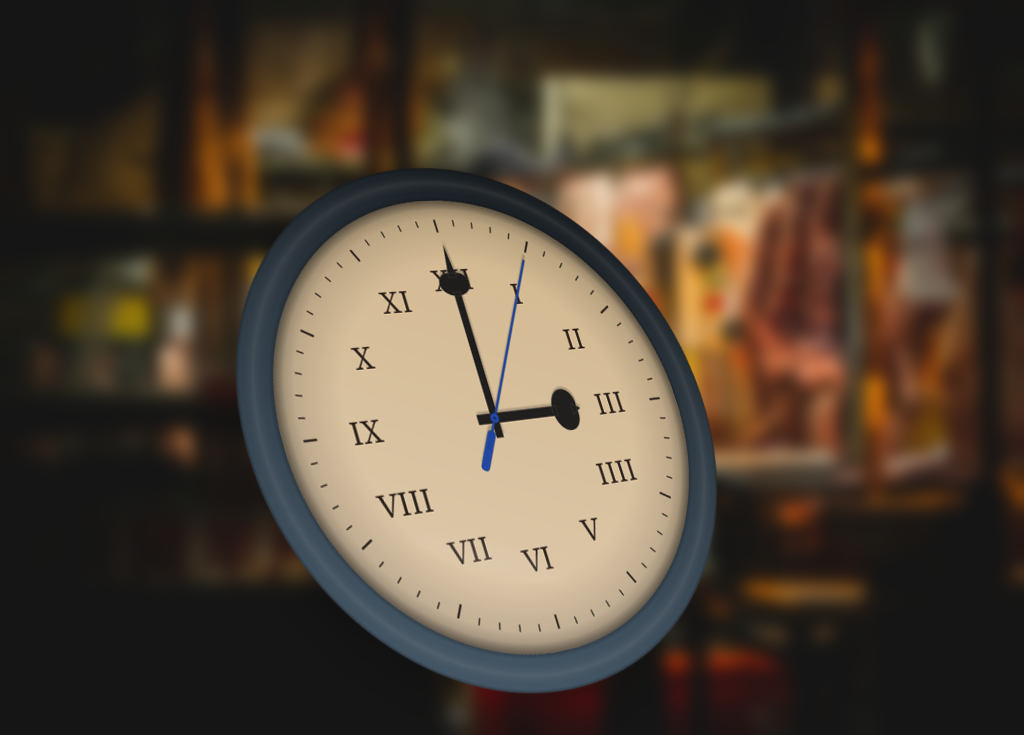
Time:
**3:00:05**
